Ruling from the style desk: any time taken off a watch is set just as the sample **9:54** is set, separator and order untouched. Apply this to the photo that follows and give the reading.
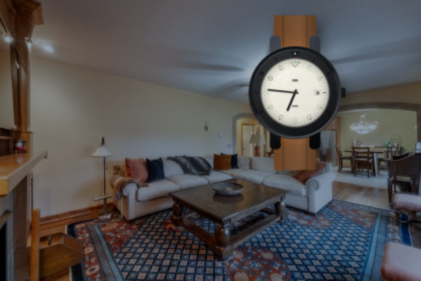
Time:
**6:46**
